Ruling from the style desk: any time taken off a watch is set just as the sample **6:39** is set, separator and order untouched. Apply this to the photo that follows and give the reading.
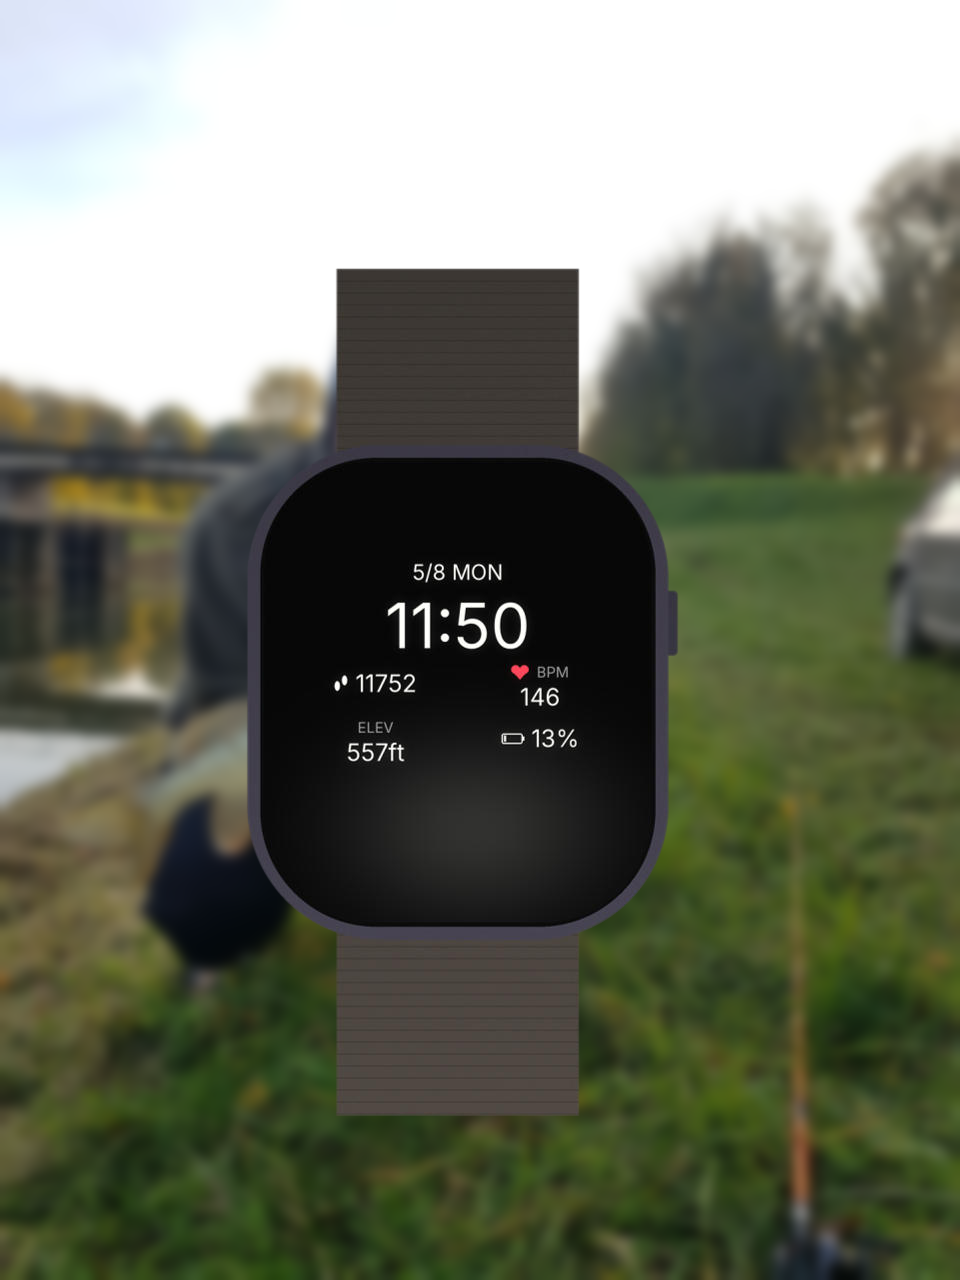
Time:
**11:50**
